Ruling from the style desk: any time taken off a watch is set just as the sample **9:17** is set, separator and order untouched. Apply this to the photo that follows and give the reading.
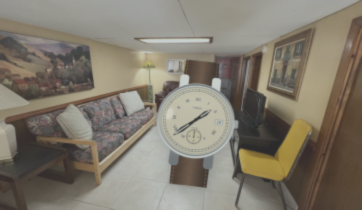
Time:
**1:38**
